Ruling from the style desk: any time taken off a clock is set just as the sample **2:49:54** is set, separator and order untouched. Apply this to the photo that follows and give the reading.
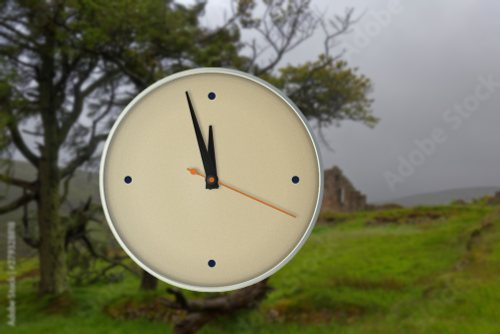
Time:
**11:57:19**
